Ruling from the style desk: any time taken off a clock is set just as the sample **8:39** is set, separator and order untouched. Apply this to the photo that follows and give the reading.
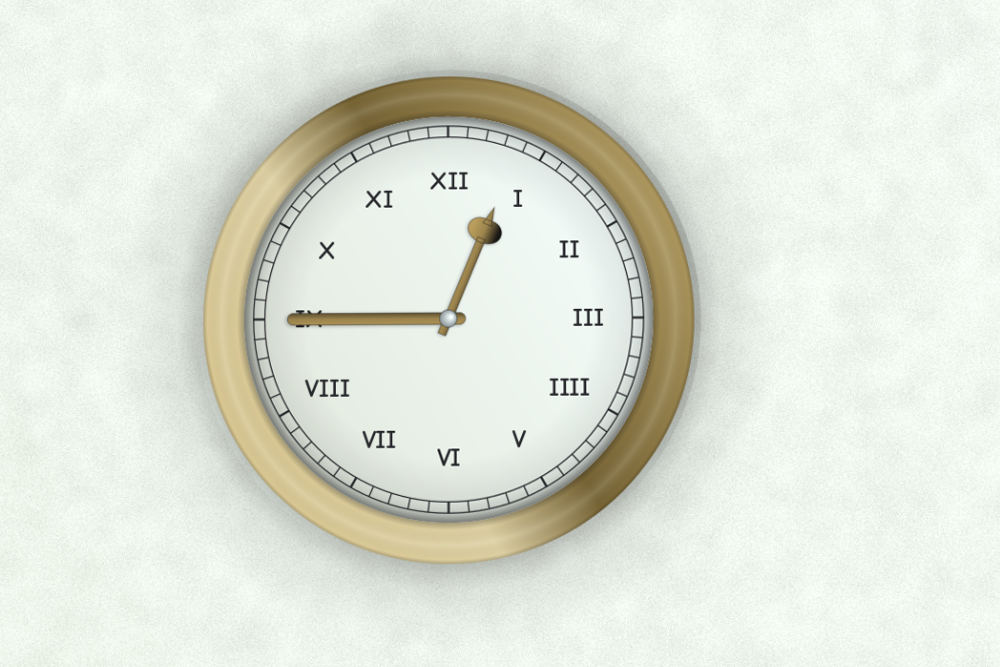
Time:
**12:45**
